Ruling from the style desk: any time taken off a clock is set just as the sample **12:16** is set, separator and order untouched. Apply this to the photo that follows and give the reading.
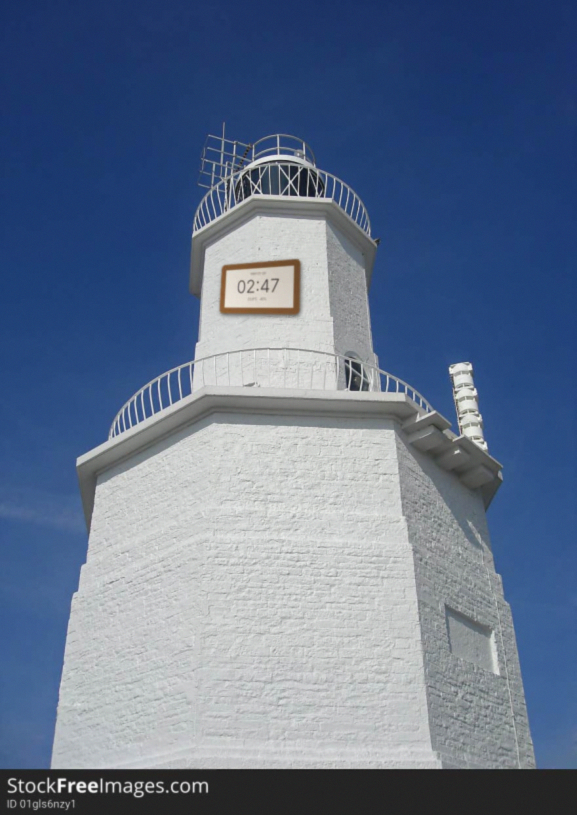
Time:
**2:47**
